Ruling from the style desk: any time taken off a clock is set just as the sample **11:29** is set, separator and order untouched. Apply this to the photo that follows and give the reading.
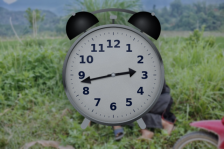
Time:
**2:43**
